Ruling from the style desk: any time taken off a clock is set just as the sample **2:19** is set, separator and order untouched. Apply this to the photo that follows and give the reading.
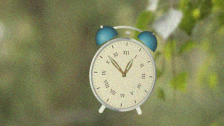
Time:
**12:52**
